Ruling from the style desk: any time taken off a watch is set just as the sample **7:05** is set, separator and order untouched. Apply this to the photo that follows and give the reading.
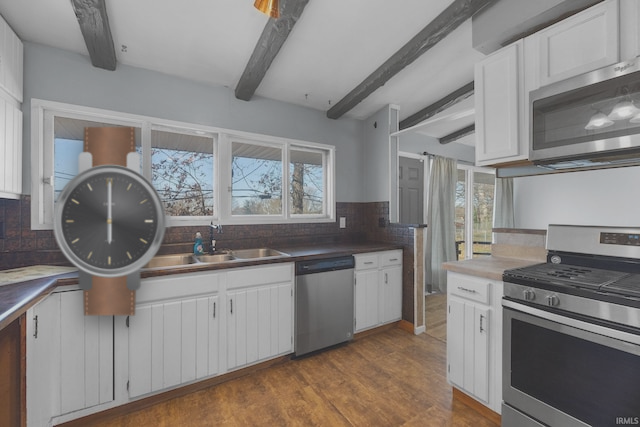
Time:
**6:00**
